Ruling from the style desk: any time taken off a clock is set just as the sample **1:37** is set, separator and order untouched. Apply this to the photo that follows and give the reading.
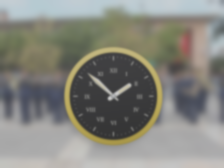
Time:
**1:52**
